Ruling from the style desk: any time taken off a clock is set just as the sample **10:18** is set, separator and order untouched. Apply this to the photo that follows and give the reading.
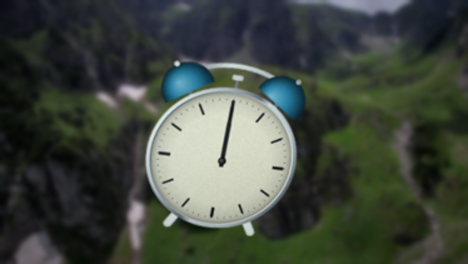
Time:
**12:00**
